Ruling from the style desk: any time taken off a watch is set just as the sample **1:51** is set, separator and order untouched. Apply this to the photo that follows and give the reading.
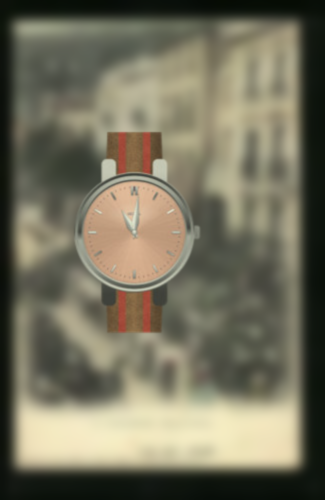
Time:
**11:01**
